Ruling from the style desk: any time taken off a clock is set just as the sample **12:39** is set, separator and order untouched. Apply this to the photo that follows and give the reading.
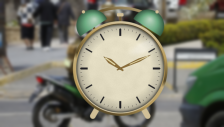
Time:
**10:11**
